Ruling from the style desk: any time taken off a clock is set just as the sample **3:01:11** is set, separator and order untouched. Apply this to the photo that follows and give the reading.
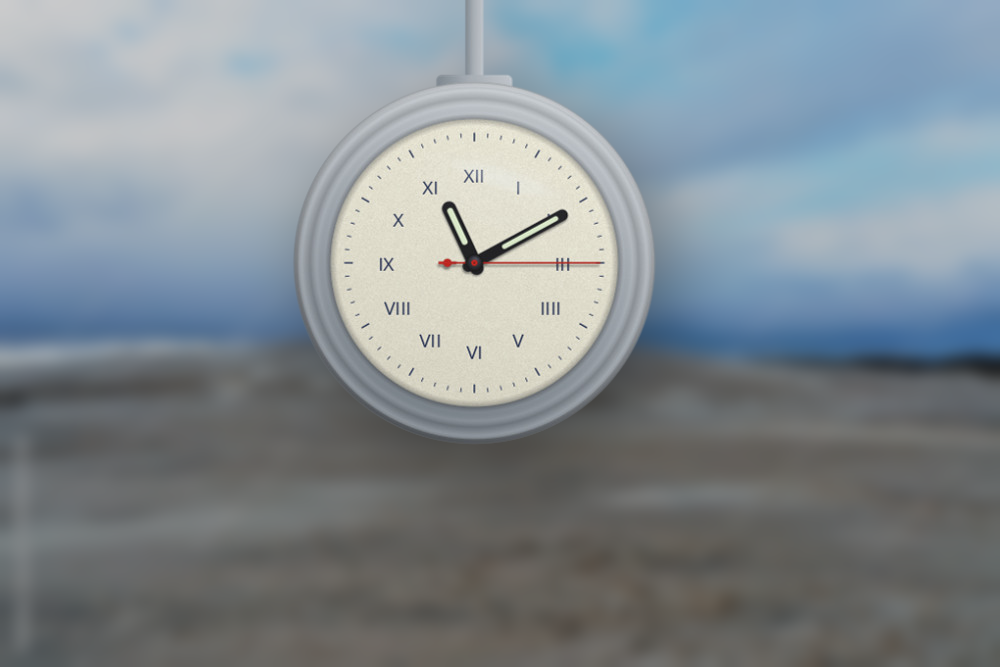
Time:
**11:10:15**
